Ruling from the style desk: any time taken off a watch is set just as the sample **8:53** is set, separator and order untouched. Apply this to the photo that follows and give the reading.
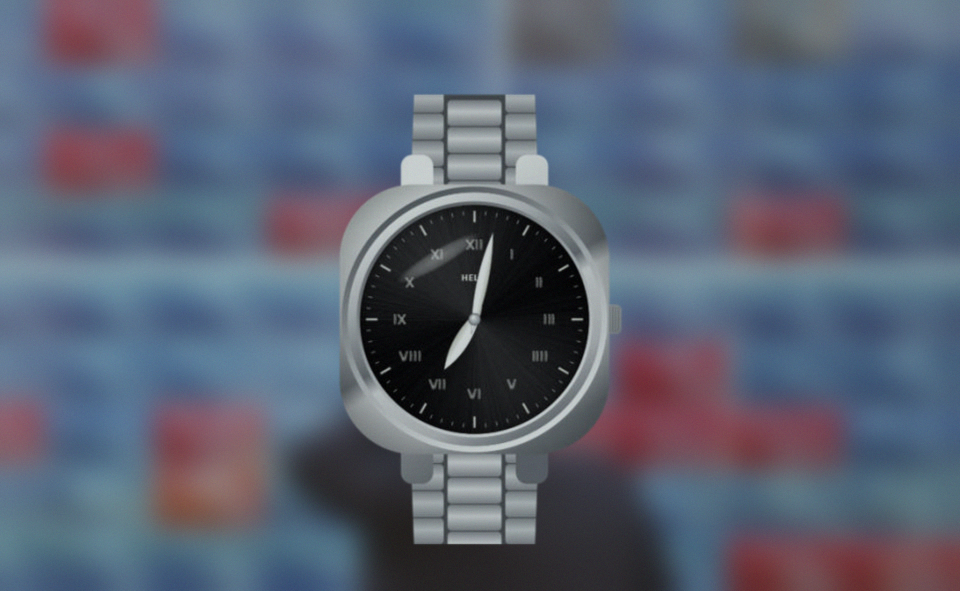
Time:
**7:02**
